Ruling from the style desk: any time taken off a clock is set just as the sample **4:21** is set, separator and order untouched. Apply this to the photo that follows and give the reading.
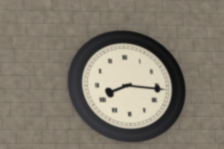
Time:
**8:16**
